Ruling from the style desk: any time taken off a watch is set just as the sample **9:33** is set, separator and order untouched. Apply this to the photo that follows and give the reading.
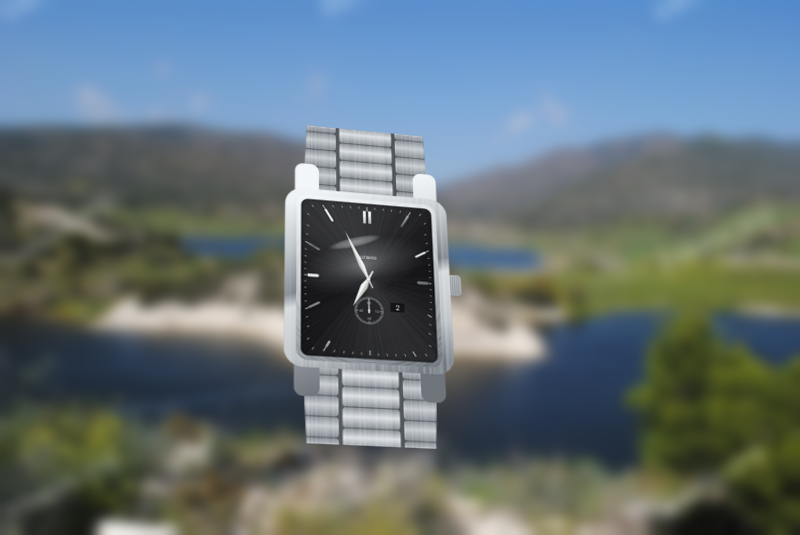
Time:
**6:56**
